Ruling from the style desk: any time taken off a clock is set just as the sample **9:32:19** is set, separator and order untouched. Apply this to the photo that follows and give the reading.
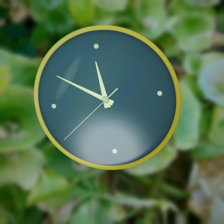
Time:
**11:50:39**
